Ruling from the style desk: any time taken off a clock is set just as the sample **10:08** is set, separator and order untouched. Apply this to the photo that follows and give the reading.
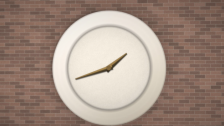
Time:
**1:42**
